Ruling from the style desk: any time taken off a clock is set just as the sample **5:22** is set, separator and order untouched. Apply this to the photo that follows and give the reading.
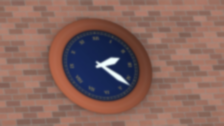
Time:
**2:22**
